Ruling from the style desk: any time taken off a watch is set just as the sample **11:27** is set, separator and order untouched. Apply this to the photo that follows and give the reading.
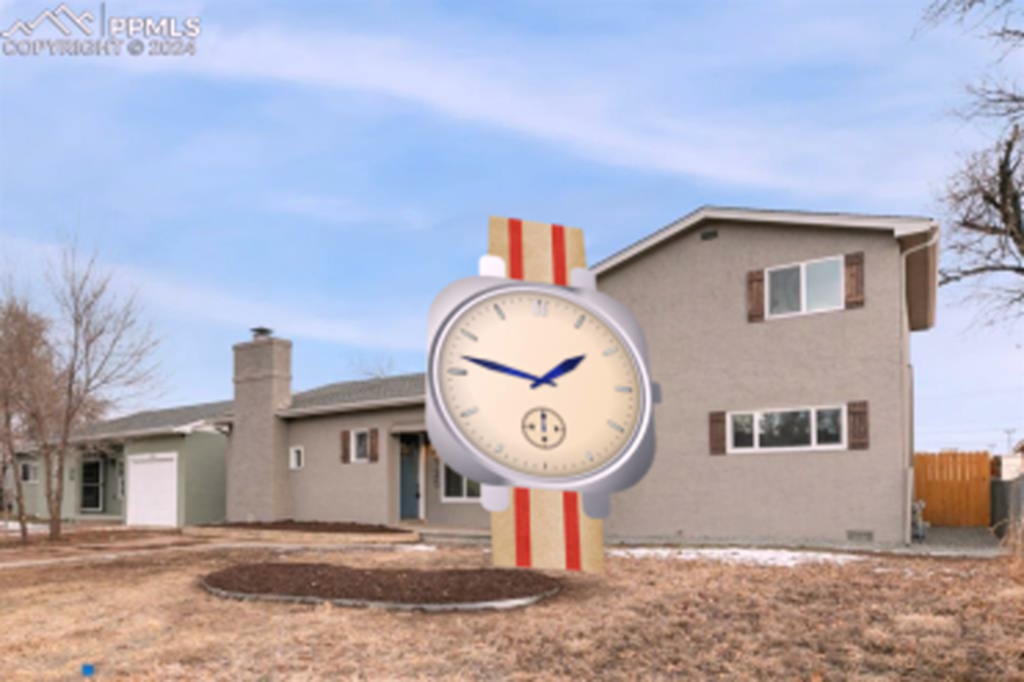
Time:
**1:47**
